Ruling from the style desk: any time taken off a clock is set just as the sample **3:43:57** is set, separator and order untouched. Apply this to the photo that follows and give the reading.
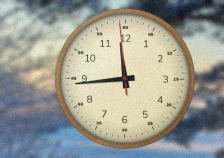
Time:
**11:43:59**
